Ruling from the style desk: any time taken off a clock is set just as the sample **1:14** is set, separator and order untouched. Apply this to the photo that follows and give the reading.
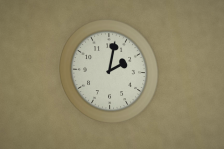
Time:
**2:02**
